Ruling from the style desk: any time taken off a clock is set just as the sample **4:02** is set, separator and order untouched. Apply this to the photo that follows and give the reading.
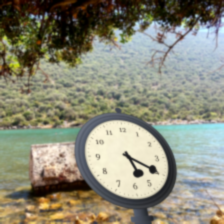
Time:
**5:20**
